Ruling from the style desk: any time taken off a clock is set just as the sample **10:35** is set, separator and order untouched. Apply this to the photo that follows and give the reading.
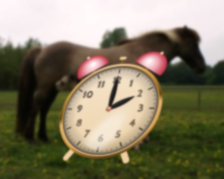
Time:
**2:00**
